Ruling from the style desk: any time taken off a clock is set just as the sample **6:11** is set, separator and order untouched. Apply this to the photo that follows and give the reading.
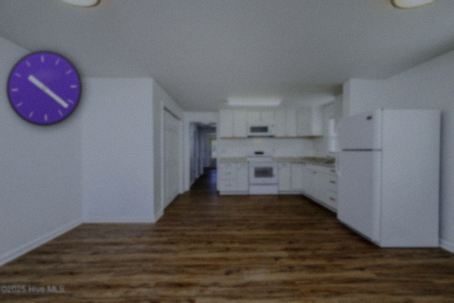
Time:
**10:22**
